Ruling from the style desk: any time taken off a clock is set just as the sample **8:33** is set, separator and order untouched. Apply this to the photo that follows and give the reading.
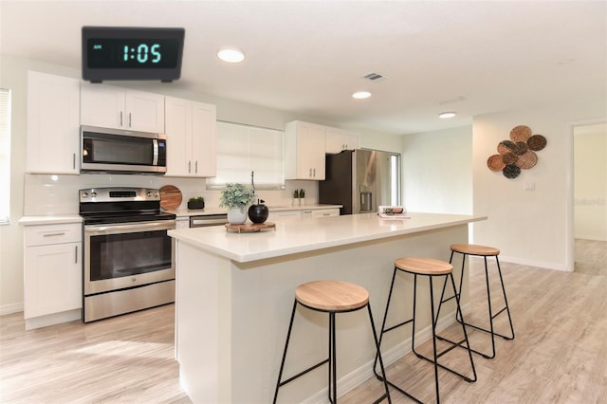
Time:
**1:05**
